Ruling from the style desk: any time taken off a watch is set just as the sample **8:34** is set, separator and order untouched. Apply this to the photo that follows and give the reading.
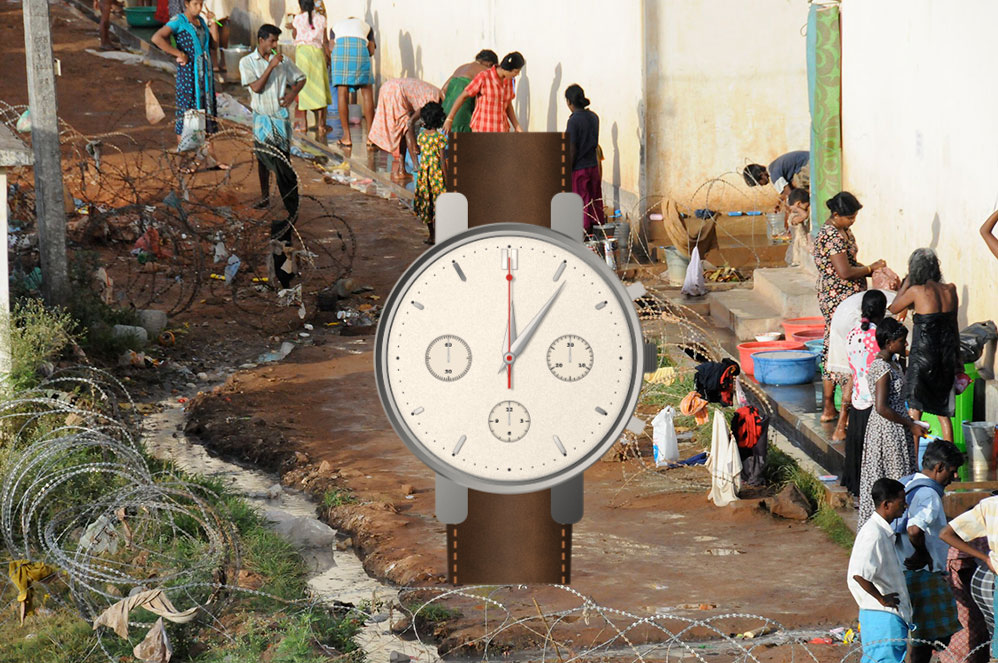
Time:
**12:06**
